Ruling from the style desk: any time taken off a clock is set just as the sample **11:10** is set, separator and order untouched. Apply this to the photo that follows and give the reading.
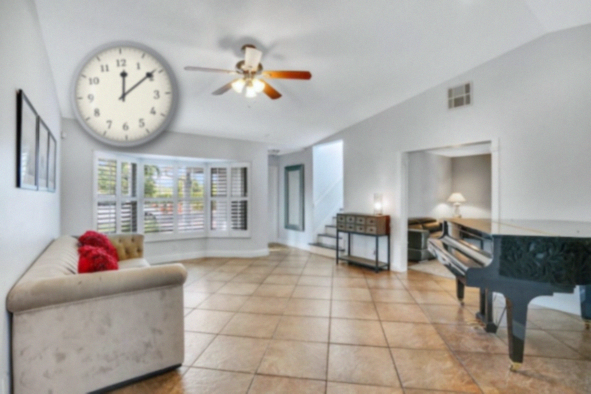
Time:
**12:09**
